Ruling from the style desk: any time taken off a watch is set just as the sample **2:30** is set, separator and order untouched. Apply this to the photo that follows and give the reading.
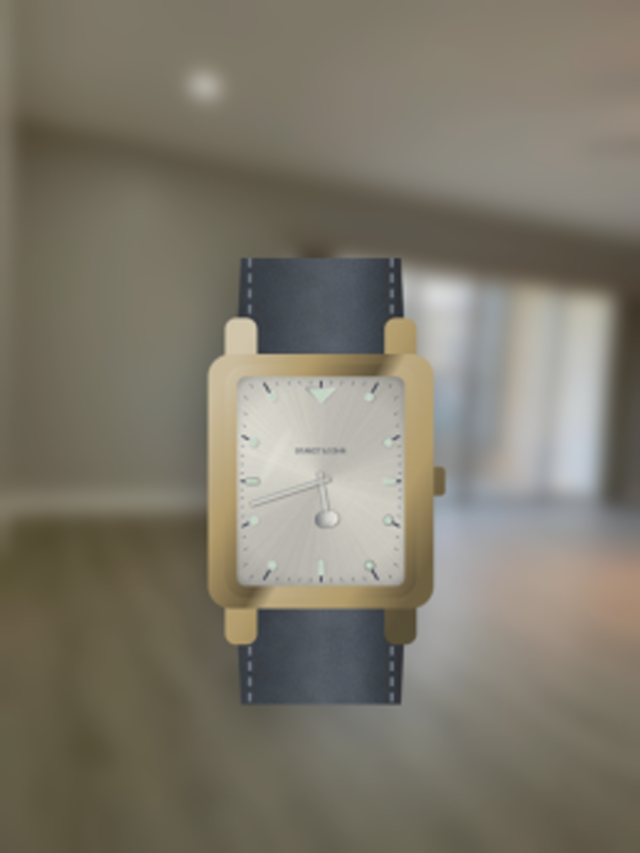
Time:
**5:42**
